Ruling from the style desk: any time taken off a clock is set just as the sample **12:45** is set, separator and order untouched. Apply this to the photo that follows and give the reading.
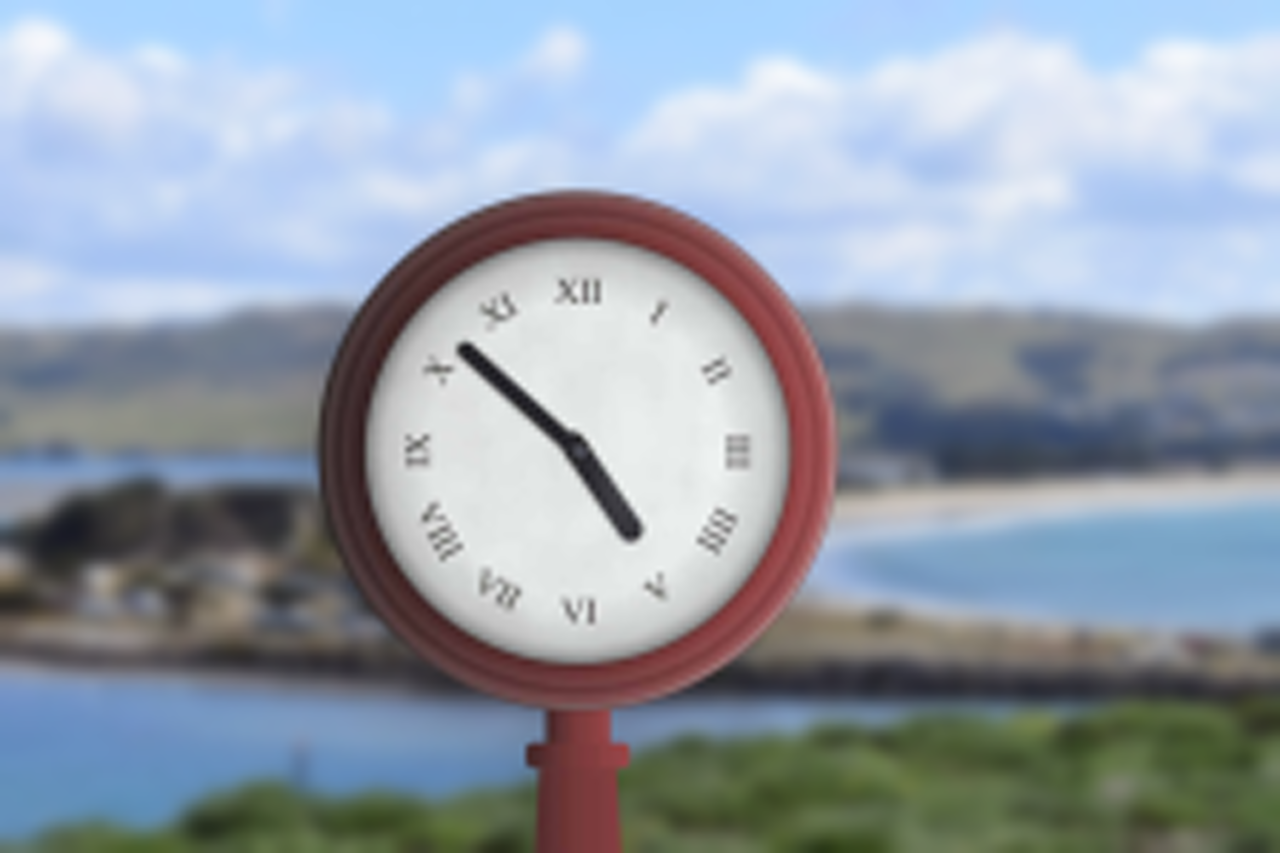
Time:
**4:52**
